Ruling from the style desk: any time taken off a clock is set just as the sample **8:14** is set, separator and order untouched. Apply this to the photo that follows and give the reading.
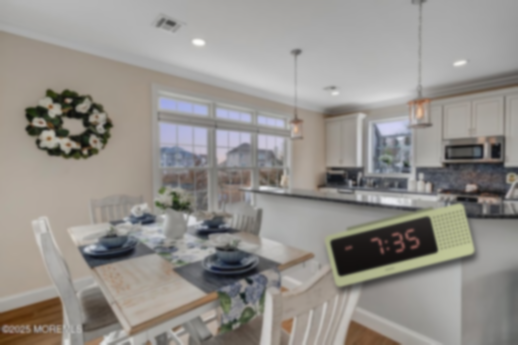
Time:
**7:35**
